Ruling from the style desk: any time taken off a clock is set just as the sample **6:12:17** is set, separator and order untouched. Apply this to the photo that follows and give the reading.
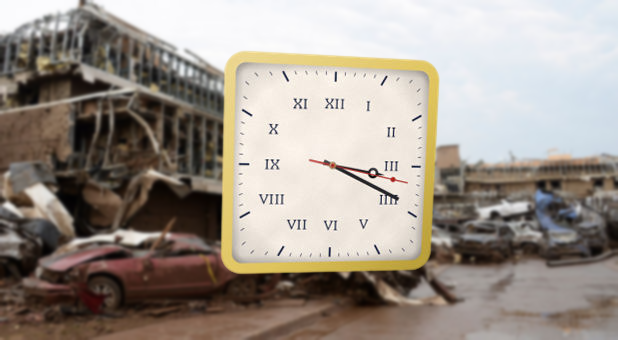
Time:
**3:19:17**
